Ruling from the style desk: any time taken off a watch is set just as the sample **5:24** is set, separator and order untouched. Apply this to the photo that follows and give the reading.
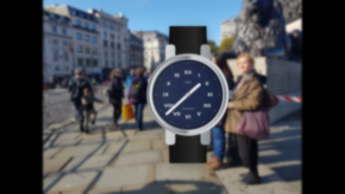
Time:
**1:38**
